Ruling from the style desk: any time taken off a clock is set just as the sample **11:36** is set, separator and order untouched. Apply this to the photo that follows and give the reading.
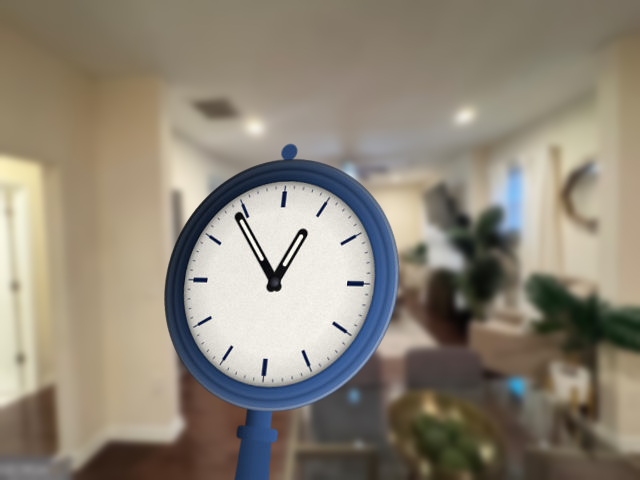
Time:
**12:54**
